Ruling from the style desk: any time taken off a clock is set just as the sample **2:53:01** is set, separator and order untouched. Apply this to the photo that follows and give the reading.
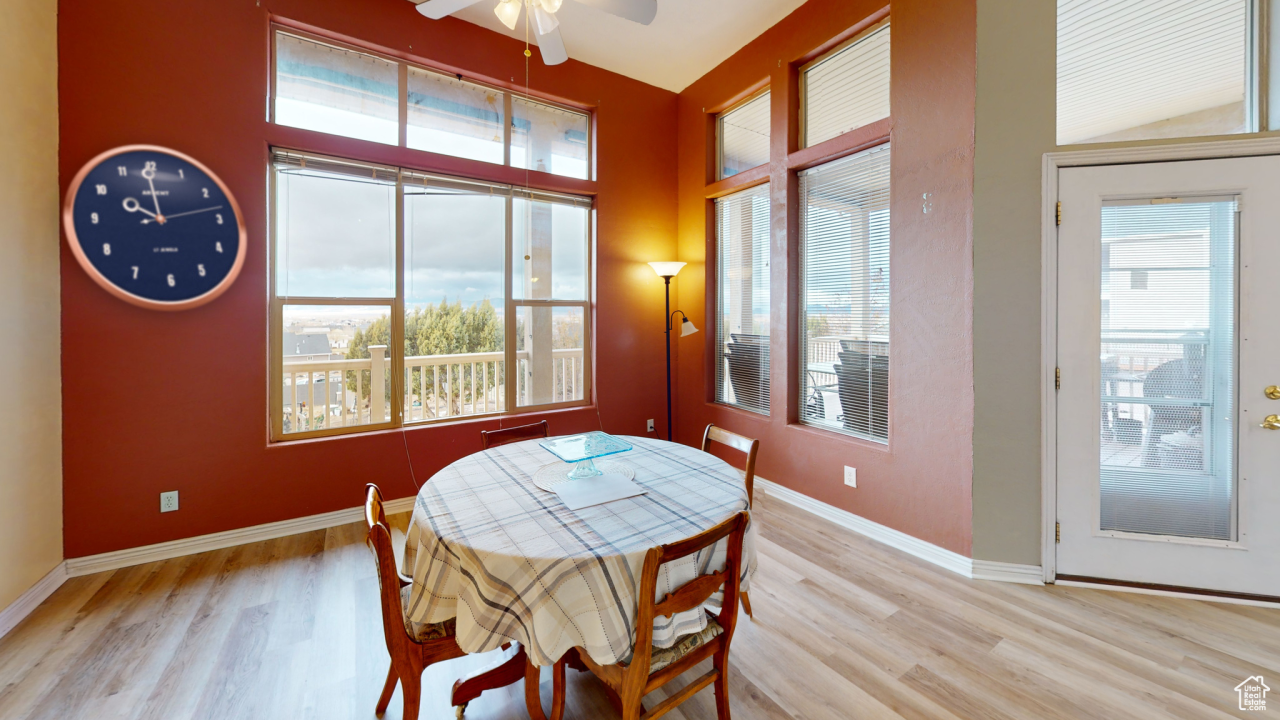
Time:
**9:59:13**
